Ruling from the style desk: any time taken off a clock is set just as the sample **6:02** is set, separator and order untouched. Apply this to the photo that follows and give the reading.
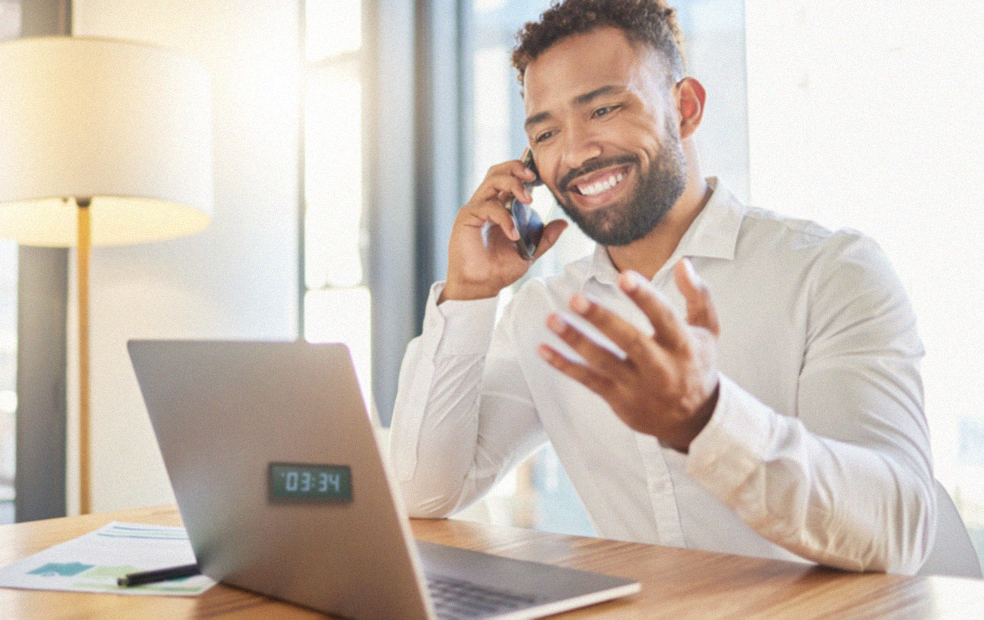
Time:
**3:34**
